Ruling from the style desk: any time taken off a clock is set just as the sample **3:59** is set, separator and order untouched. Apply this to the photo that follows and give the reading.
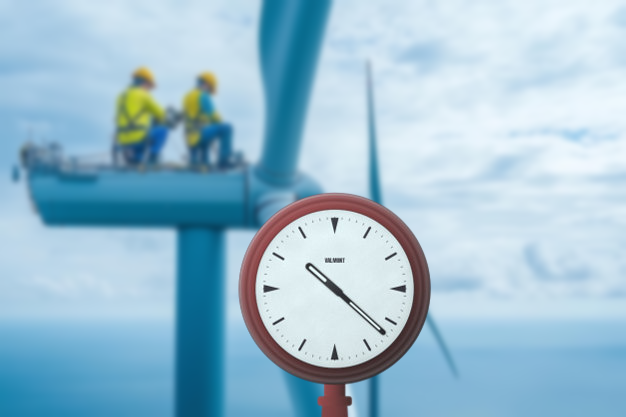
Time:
**10:22**
